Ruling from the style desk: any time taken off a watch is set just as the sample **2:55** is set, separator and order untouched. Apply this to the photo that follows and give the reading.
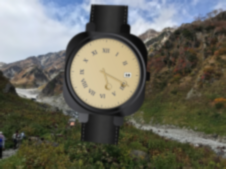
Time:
**5:19**
